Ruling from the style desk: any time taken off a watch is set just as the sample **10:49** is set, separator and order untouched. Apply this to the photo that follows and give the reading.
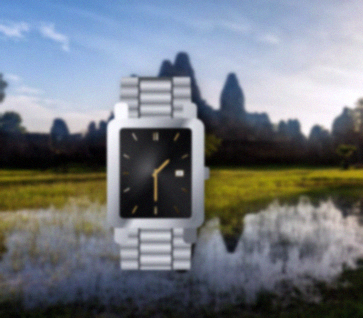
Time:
**1:30**
